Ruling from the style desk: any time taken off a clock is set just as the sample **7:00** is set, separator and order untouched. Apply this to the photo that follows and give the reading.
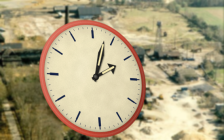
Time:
**2:03**
